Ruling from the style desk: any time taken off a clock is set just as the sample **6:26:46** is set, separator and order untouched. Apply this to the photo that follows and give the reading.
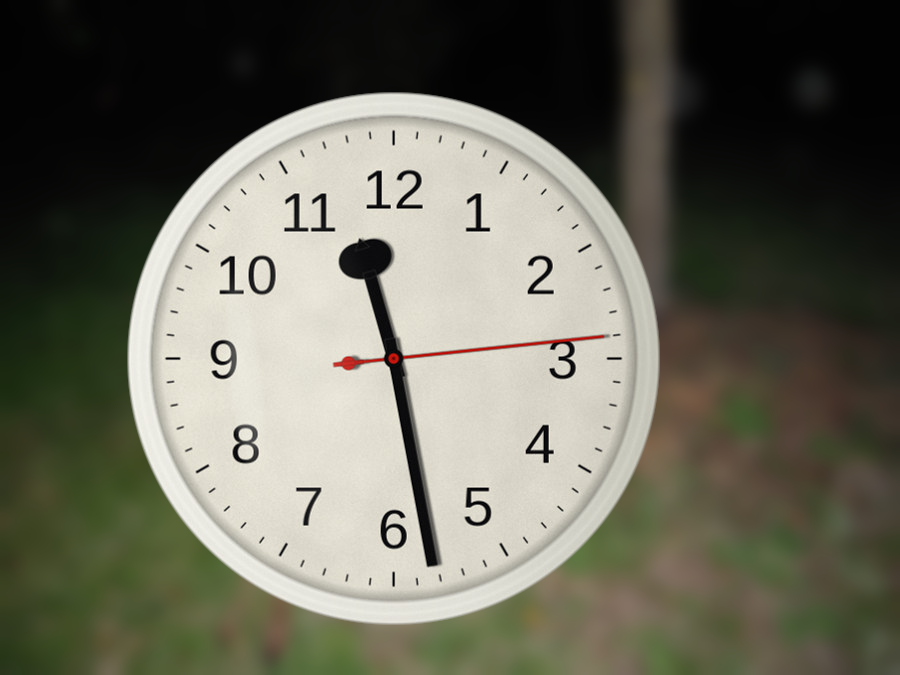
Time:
**11:28:14**
